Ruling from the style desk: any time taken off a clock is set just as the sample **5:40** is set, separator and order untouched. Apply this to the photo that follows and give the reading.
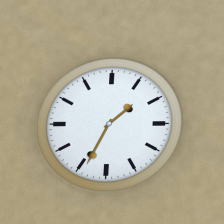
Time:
**1:34**
